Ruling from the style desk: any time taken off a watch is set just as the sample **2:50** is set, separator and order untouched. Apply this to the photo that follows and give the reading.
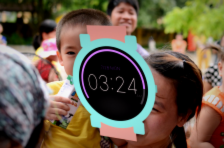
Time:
**3:24**
